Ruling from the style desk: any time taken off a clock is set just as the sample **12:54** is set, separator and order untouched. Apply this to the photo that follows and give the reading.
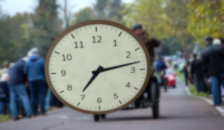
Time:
**7:13**
